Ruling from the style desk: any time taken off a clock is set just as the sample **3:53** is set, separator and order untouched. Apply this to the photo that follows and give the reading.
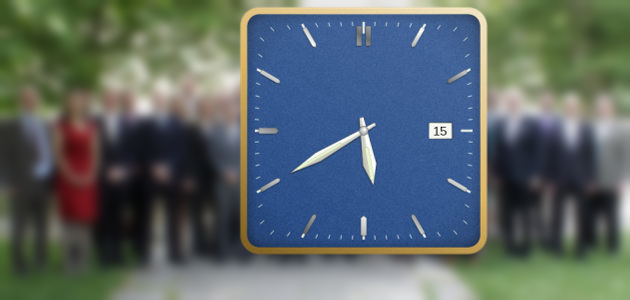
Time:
**5:40**
